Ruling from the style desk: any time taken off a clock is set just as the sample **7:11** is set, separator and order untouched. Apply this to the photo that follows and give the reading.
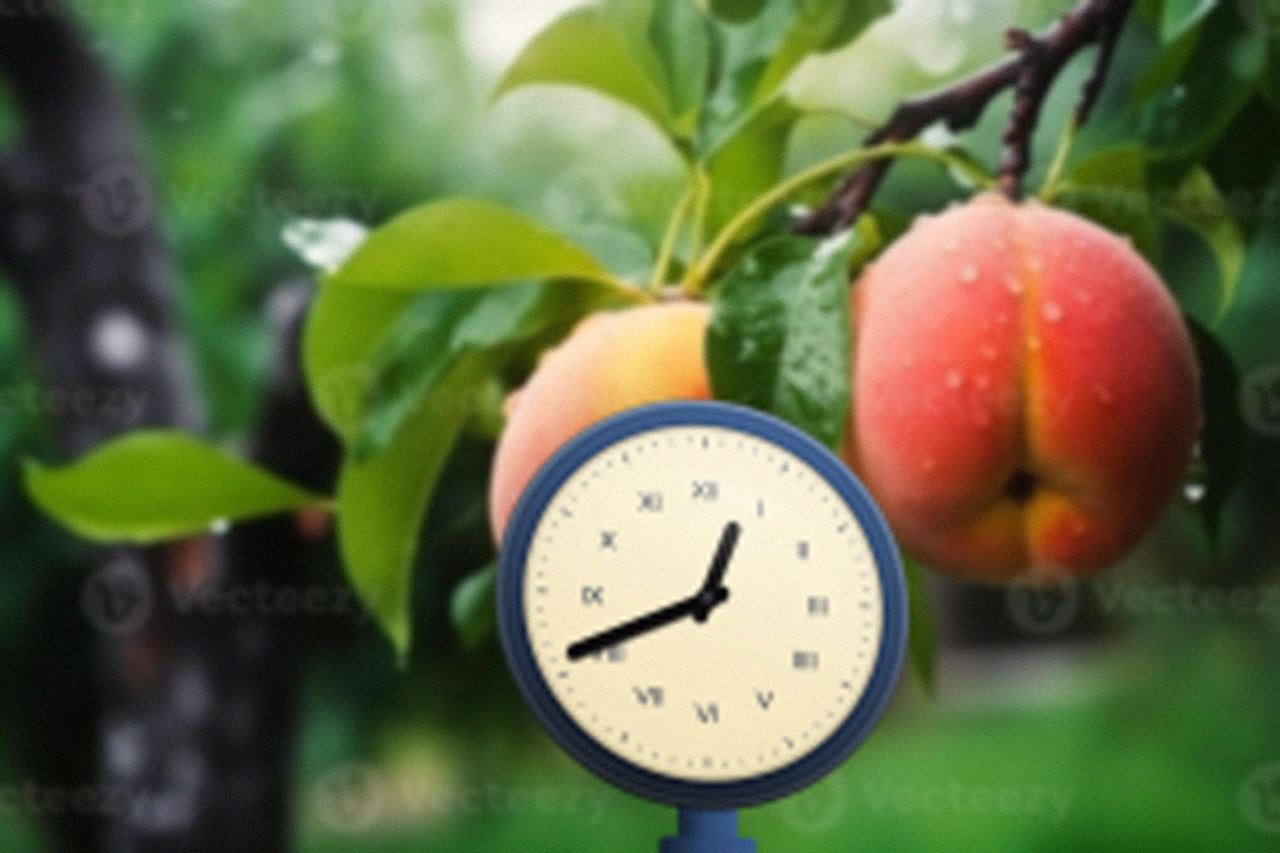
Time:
**12:41**
